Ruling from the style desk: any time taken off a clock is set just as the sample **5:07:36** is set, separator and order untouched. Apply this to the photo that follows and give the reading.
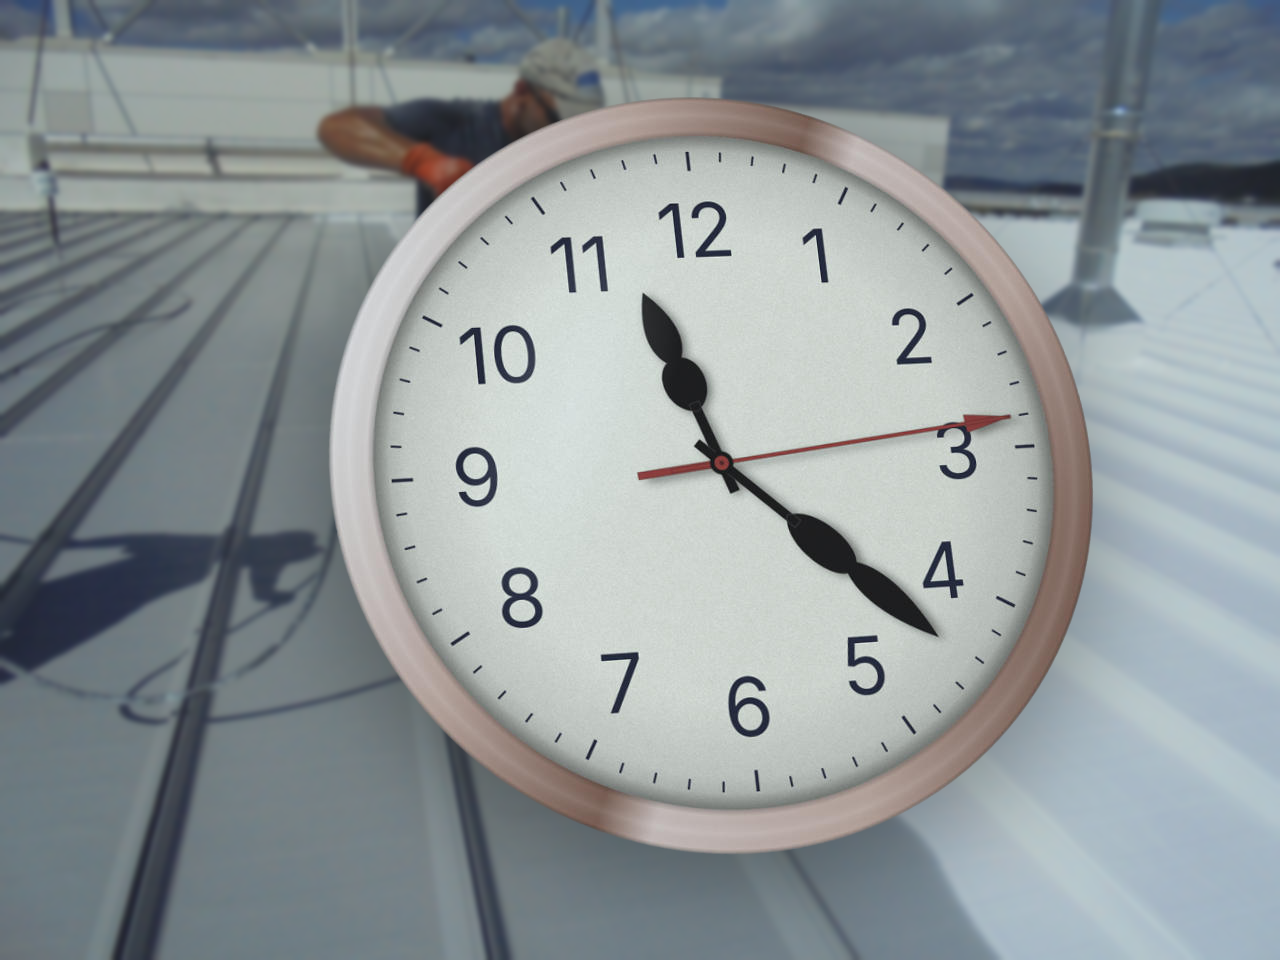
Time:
**11:22:14**
